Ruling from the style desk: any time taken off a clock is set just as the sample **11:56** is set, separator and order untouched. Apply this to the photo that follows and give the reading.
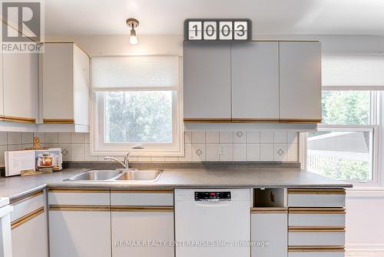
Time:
**10:03**
